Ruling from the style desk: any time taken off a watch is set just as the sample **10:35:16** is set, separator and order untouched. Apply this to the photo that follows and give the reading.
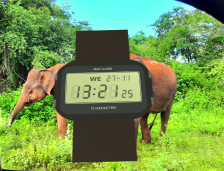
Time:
**13:21:25**
